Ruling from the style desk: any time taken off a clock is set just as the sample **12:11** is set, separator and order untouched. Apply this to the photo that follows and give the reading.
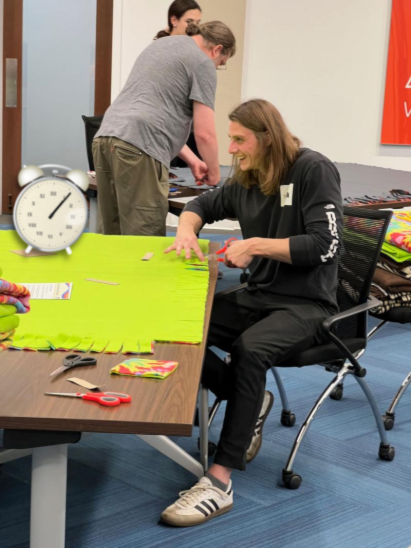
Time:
**1:06**
